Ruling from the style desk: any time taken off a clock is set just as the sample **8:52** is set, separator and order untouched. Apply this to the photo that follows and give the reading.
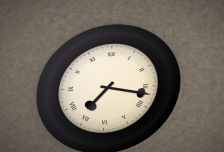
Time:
**7:17**
